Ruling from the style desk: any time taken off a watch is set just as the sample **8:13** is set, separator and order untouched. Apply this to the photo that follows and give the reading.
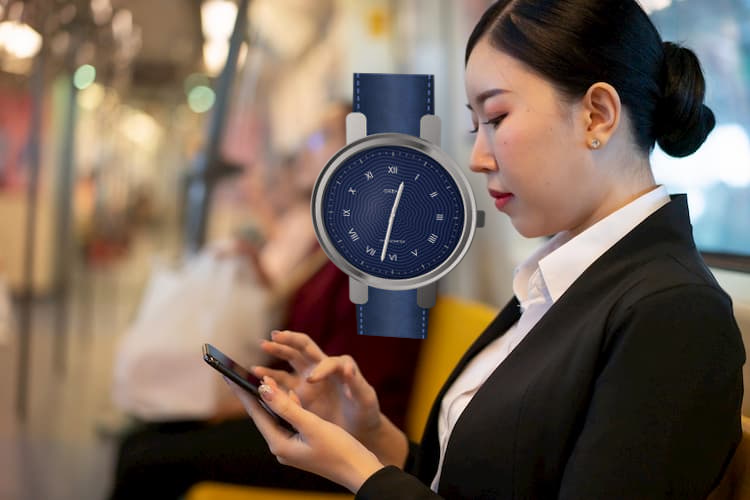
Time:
**12:32**
